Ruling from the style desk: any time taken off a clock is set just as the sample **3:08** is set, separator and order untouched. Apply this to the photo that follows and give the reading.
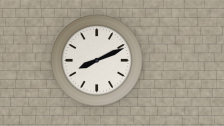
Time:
**8:11**
